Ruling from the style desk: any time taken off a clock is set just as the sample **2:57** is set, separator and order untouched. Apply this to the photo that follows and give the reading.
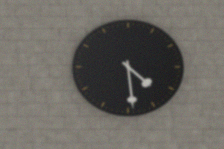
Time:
**4:29**
